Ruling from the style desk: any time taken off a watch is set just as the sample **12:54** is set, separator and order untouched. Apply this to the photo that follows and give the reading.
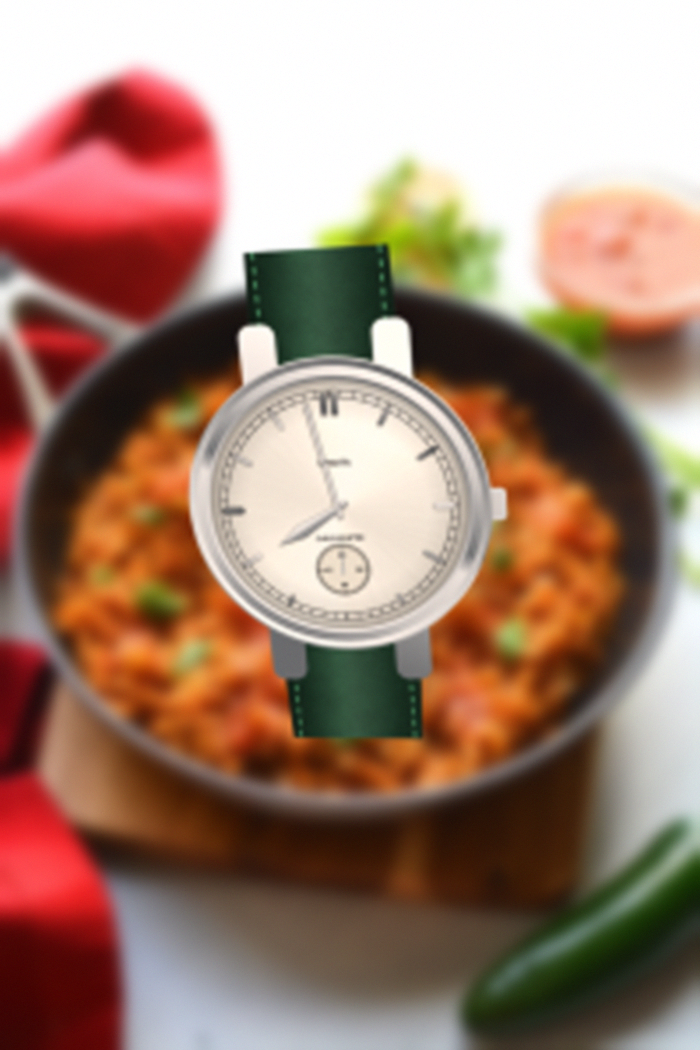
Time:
**7:58**
